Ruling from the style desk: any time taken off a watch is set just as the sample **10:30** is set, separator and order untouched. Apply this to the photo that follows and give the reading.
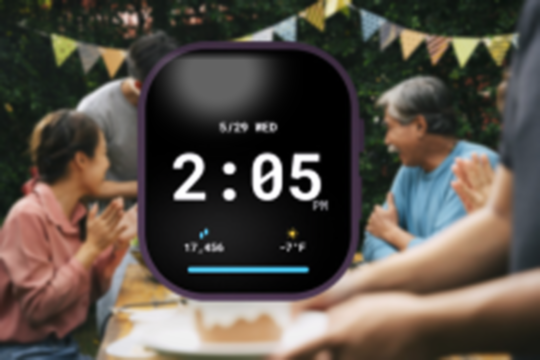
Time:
**2:05**
